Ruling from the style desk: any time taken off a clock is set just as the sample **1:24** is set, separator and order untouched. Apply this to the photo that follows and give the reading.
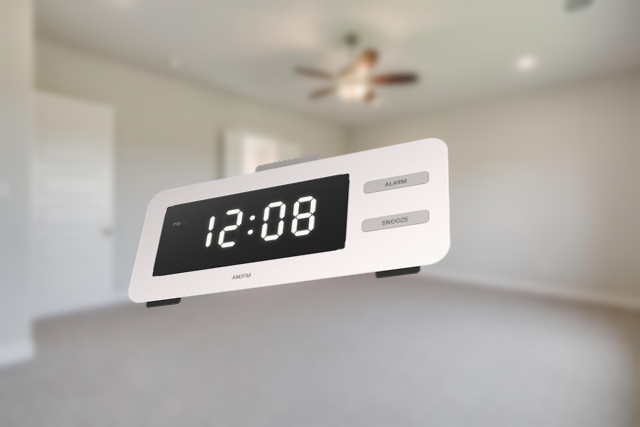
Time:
**12:08**
